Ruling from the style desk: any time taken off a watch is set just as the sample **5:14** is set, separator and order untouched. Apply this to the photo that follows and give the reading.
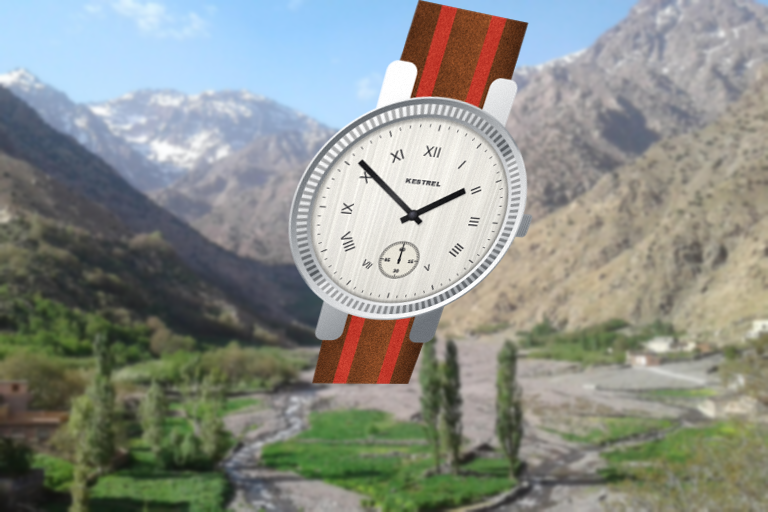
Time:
**1:51**
